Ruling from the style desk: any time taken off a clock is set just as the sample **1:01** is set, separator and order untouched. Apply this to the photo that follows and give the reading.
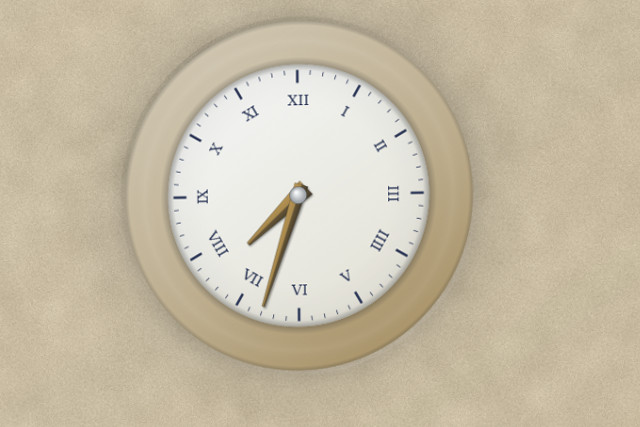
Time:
**7:33**
